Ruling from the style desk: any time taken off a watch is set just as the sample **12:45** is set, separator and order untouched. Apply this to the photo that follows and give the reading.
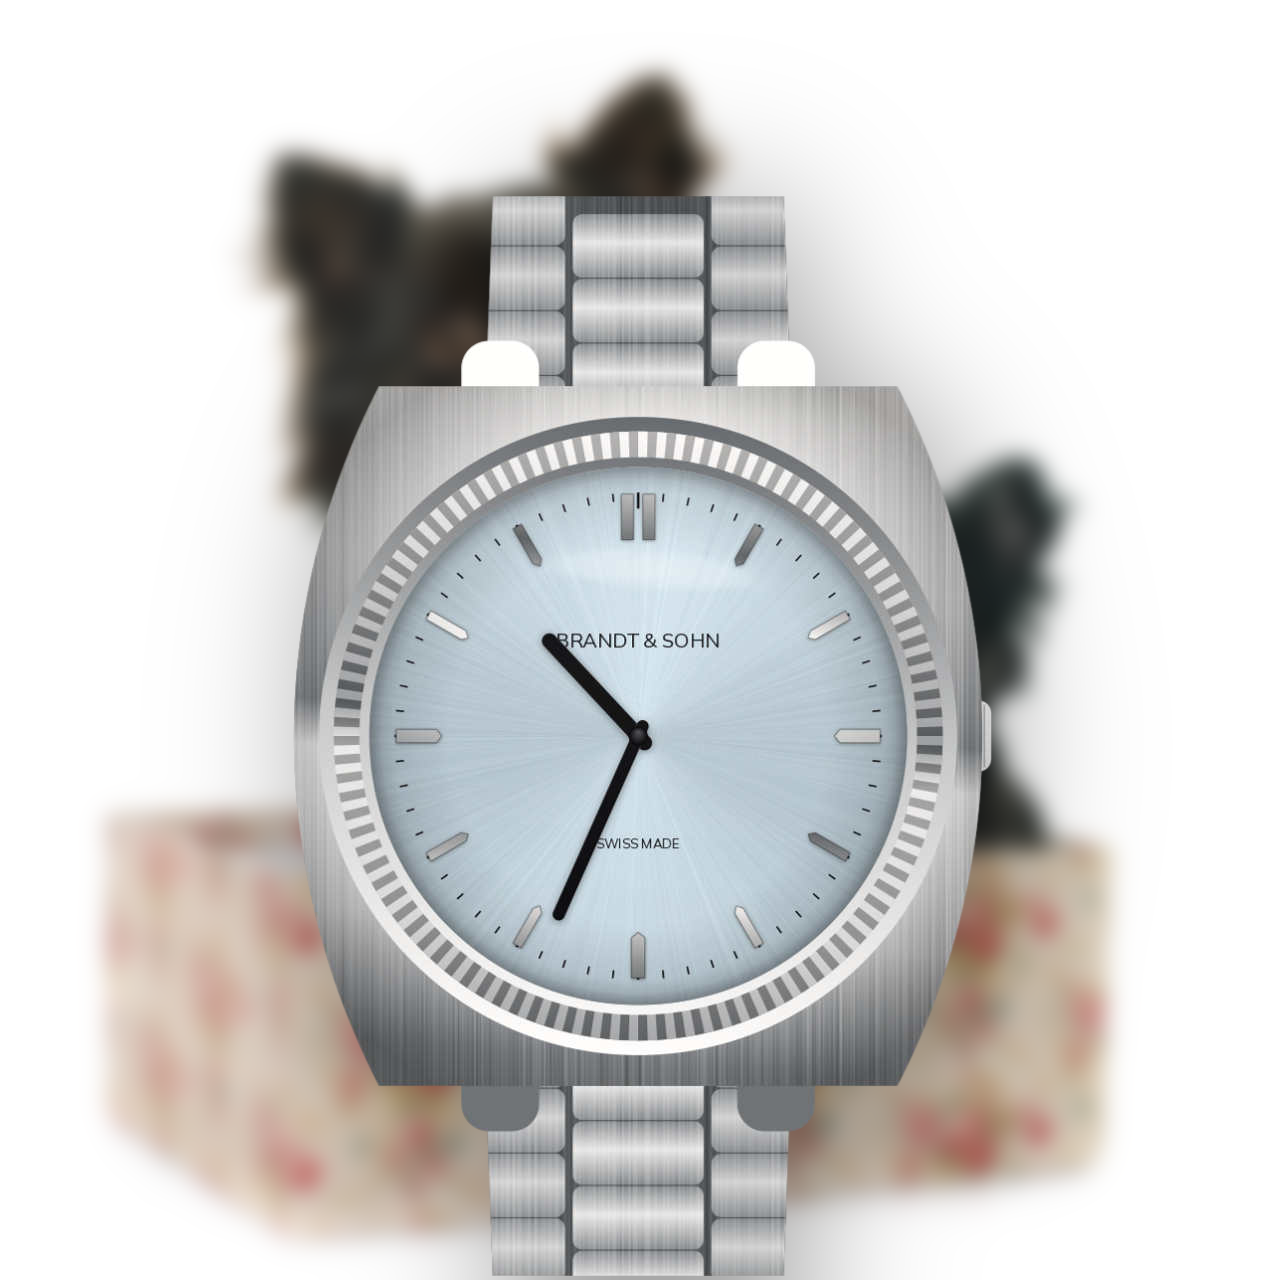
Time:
**10:34**
